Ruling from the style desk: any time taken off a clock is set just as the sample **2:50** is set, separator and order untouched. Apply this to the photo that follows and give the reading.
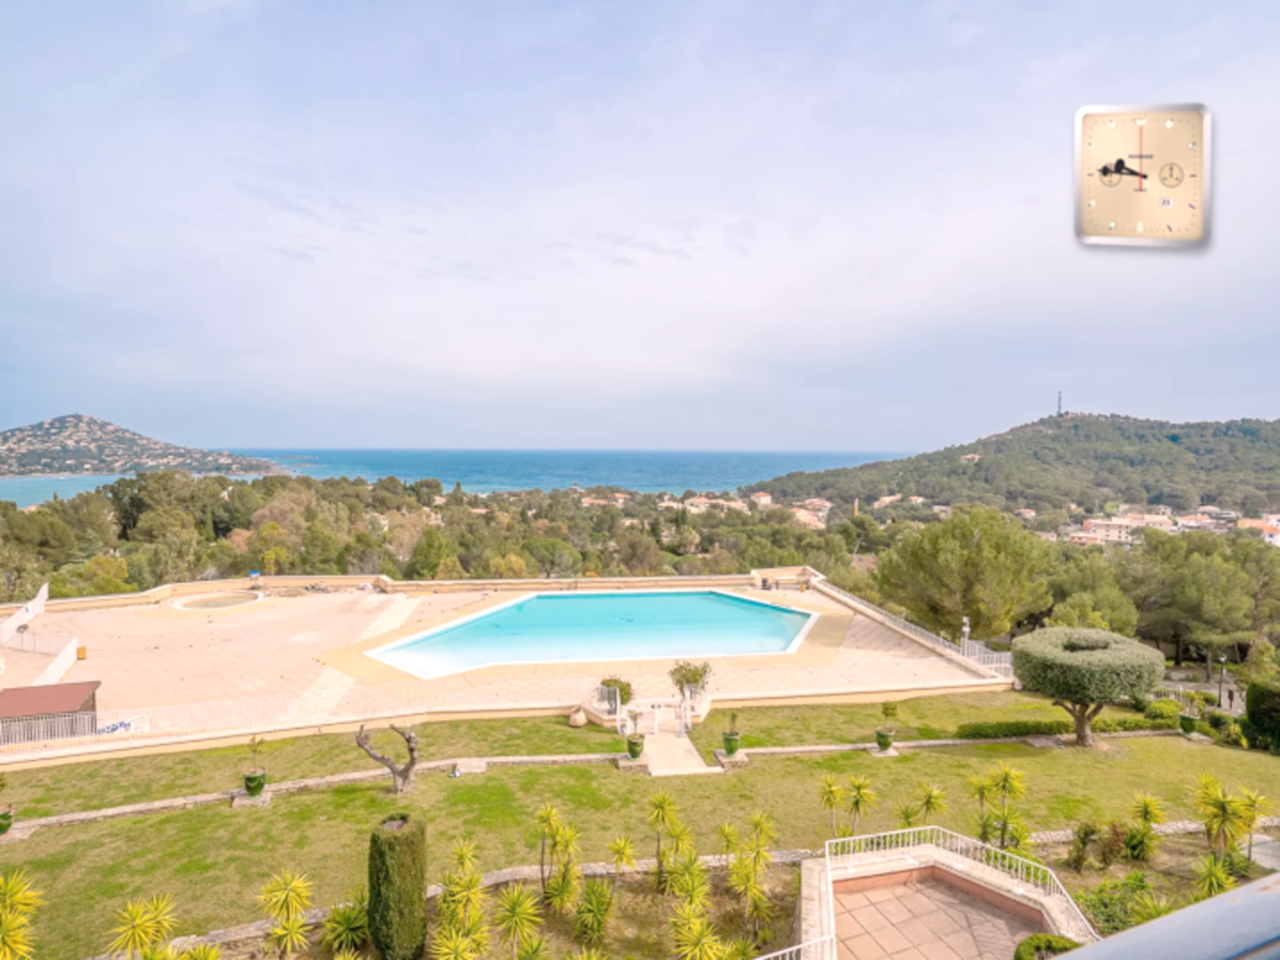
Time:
**9:46**
